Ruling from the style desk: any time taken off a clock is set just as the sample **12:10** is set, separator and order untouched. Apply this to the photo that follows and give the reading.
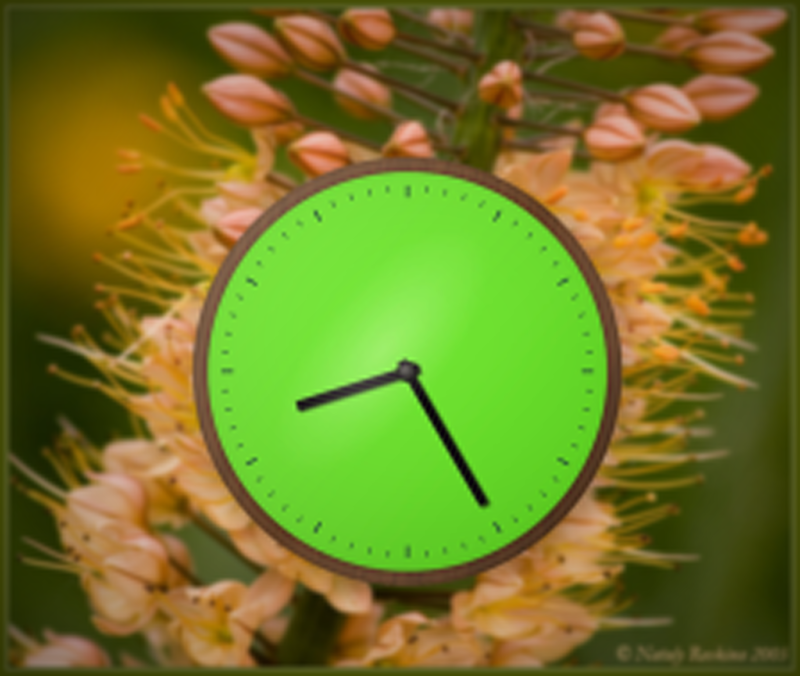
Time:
**8:25**
